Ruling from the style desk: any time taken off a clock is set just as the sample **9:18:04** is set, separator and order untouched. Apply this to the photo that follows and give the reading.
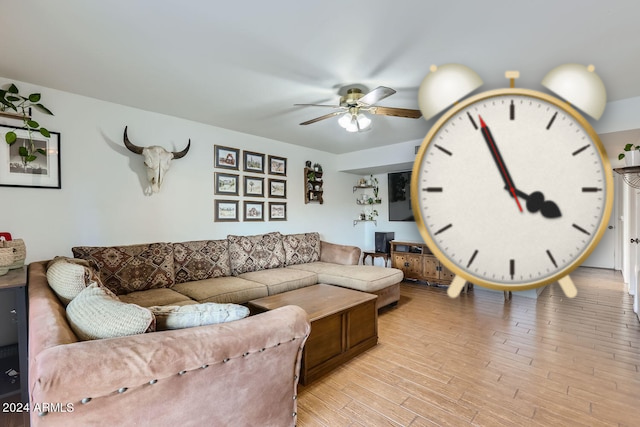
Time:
**3:55:56**
